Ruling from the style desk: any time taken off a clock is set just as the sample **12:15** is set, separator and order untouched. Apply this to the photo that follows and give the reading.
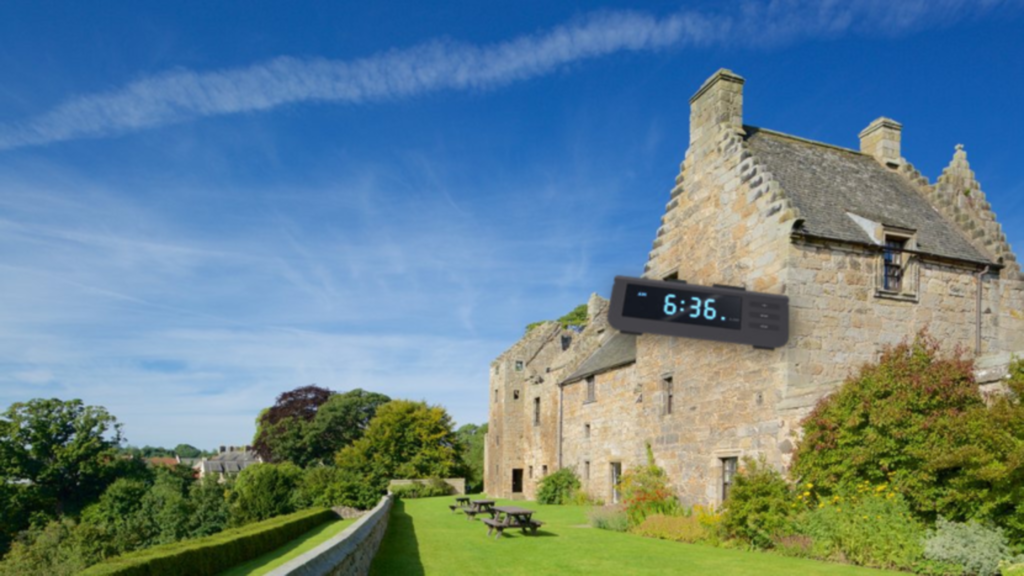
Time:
**6:36**
